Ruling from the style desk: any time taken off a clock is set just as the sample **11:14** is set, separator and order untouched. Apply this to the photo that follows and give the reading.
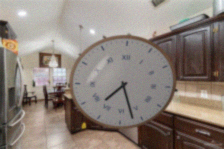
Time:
**7:27**
